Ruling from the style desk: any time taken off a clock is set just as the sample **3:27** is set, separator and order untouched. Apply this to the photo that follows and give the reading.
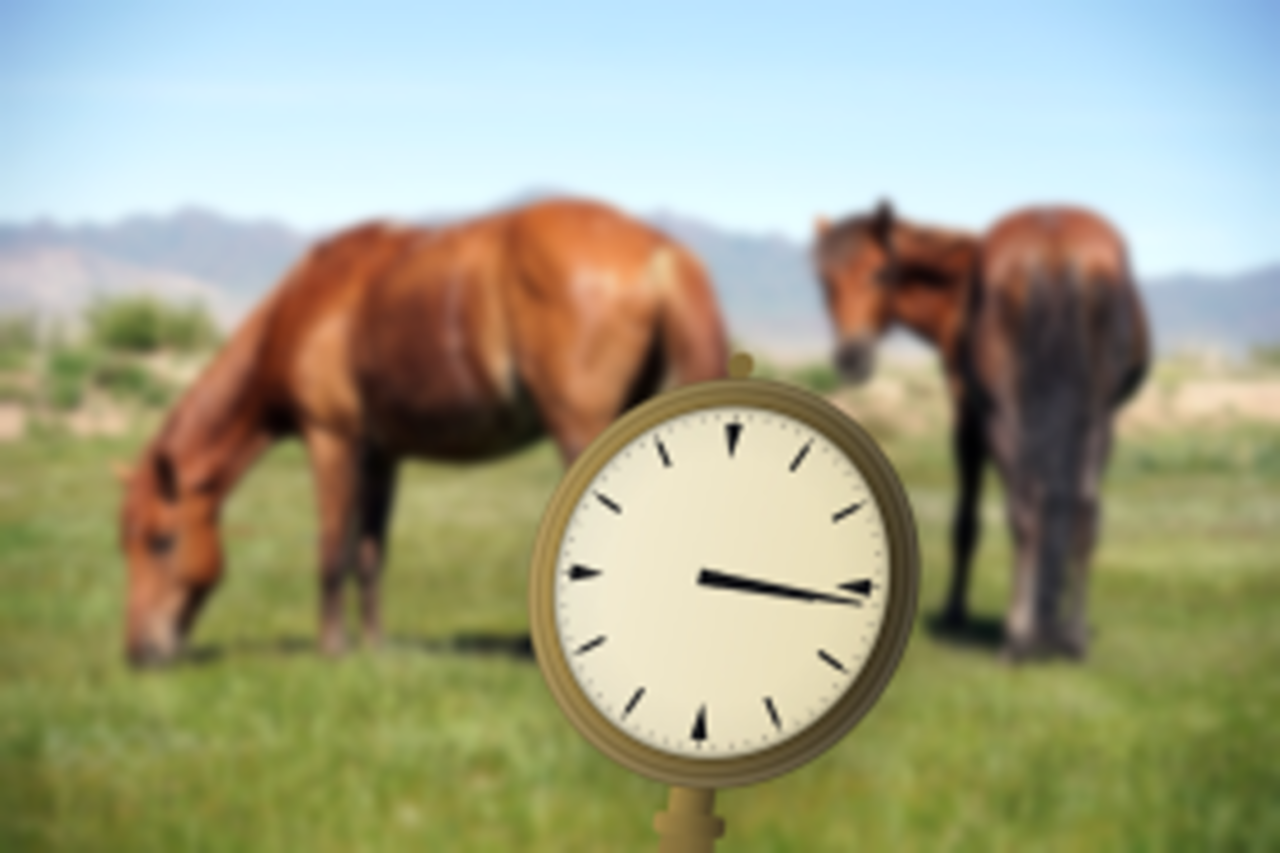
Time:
**3:16**
